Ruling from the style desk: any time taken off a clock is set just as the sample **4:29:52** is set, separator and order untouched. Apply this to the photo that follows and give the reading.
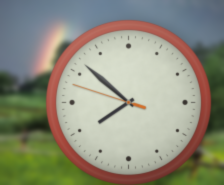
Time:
**7:51:48**
